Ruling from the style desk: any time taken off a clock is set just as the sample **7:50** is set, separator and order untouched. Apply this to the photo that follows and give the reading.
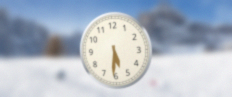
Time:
**5:31**
